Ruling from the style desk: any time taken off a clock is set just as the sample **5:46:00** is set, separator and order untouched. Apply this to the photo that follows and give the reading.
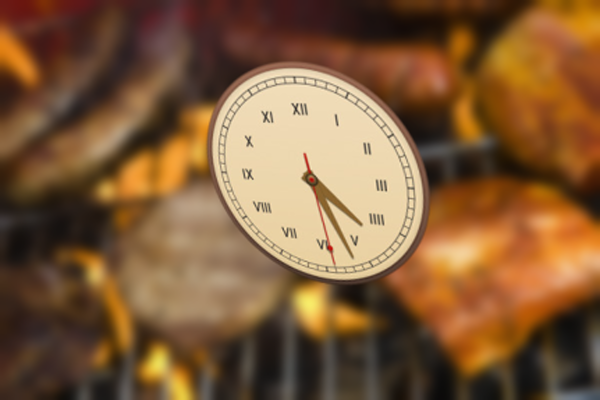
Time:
**4:26:29**
